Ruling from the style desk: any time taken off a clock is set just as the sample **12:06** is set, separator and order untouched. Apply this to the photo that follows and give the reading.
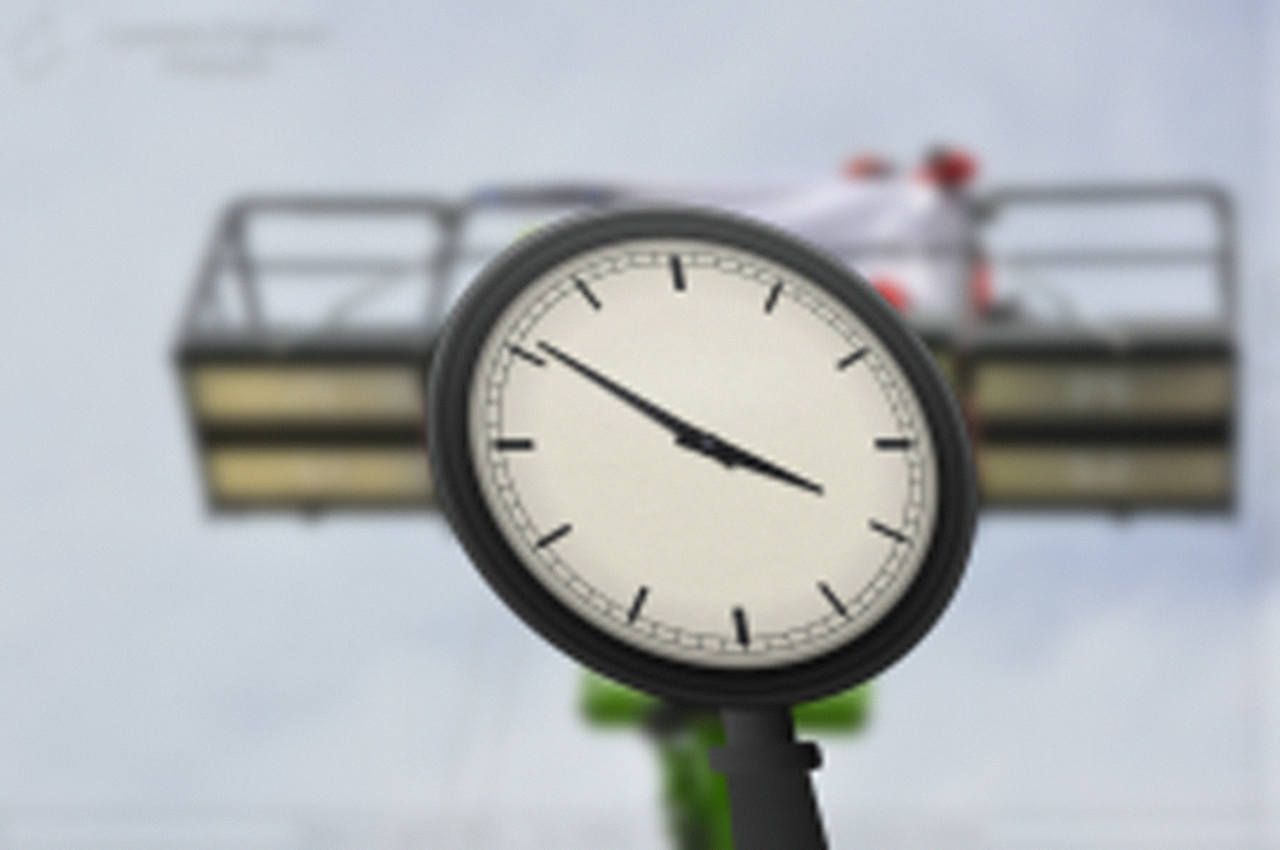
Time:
**3:51**
